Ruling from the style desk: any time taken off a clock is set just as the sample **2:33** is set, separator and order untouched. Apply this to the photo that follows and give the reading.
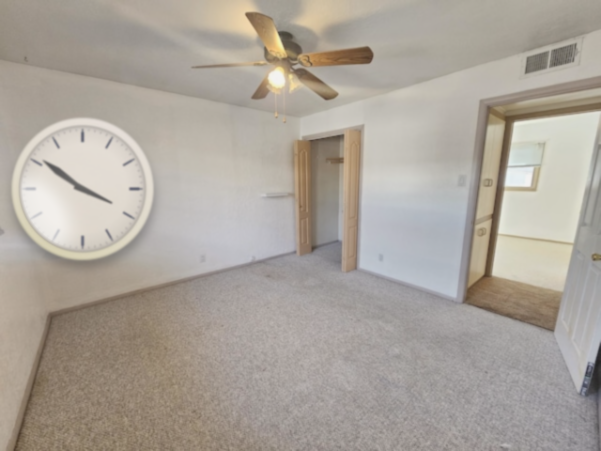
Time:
**3:51**
